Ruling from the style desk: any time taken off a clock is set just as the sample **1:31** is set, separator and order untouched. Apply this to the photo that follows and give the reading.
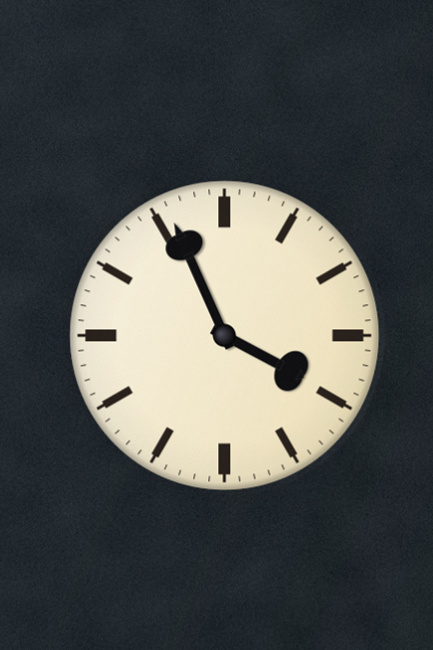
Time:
**3:56**
